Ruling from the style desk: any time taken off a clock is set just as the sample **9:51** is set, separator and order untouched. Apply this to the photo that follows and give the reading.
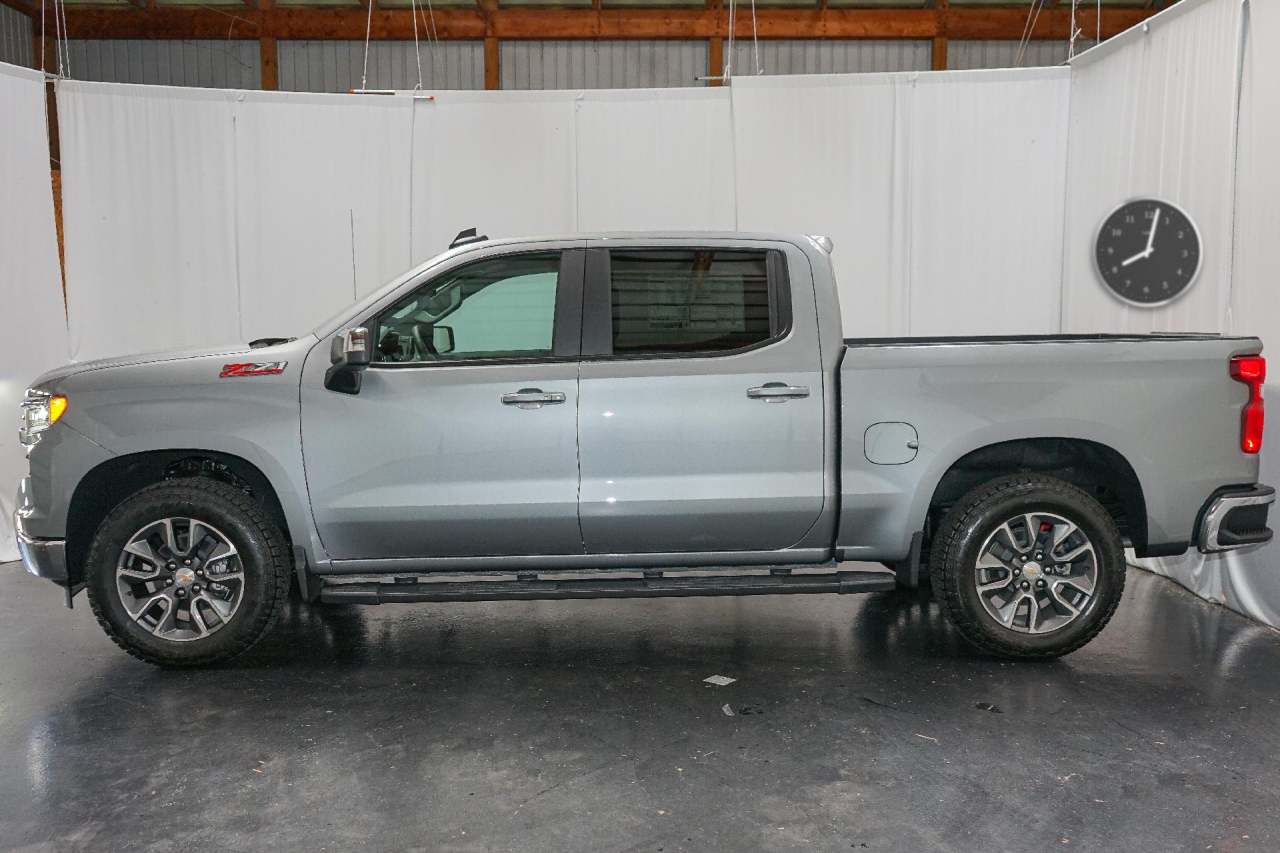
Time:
**8:02**
